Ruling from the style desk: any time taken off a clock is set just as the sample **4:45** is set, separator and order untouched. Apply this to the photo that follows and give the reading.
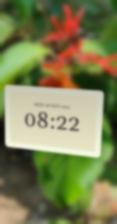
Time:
**8:22**
